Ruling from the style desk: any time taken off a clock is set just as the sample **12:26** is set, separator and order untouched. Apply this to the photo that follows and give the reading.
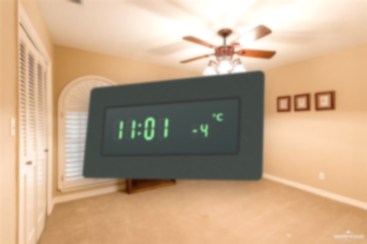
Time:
**11:01**
